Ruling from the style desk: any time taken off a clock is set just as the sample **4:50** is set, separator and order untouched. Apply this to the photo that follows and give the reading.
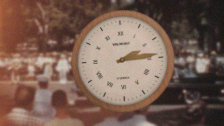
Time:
**2:14**
